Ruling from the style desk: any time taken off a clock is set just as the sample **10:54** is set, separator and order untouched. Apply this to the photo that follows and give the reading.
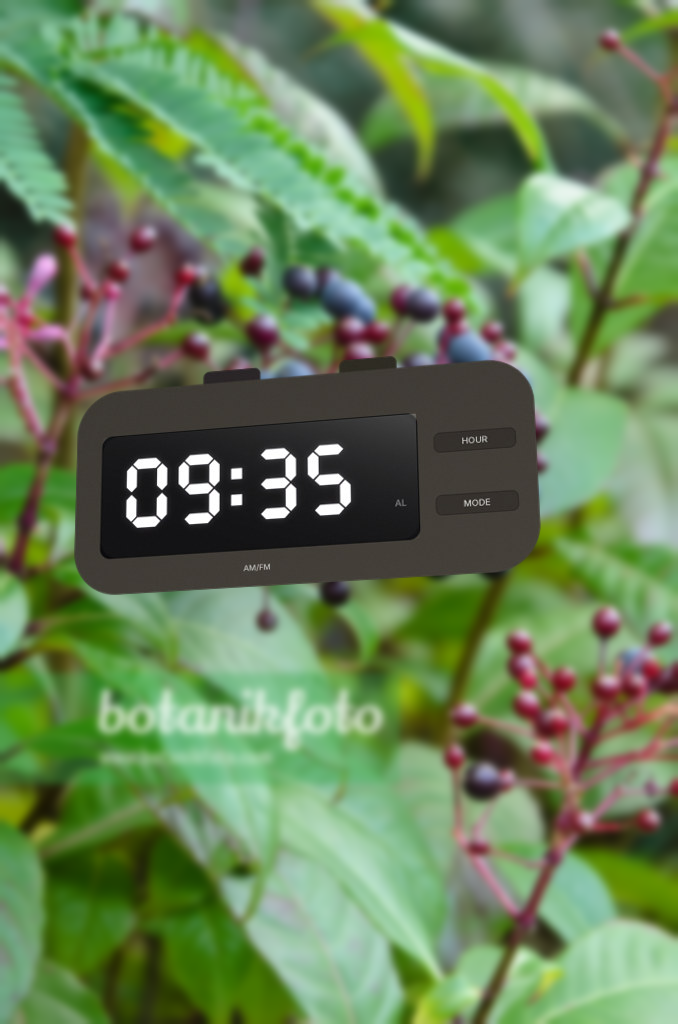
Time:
**9:35**
